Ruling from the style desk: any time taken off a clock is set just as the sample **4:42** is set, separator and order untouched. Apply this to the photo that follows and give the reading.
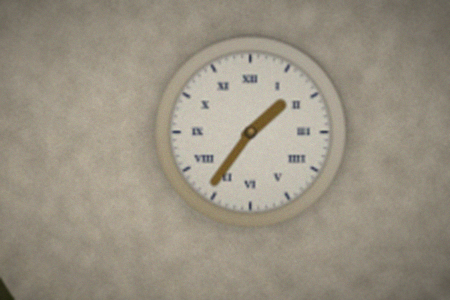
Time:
**1:36**
